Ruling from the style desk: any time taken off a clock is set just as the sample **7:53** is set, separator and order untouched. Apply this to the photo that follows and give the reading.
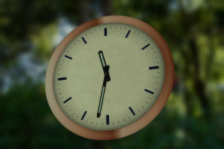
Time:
**11:32**
